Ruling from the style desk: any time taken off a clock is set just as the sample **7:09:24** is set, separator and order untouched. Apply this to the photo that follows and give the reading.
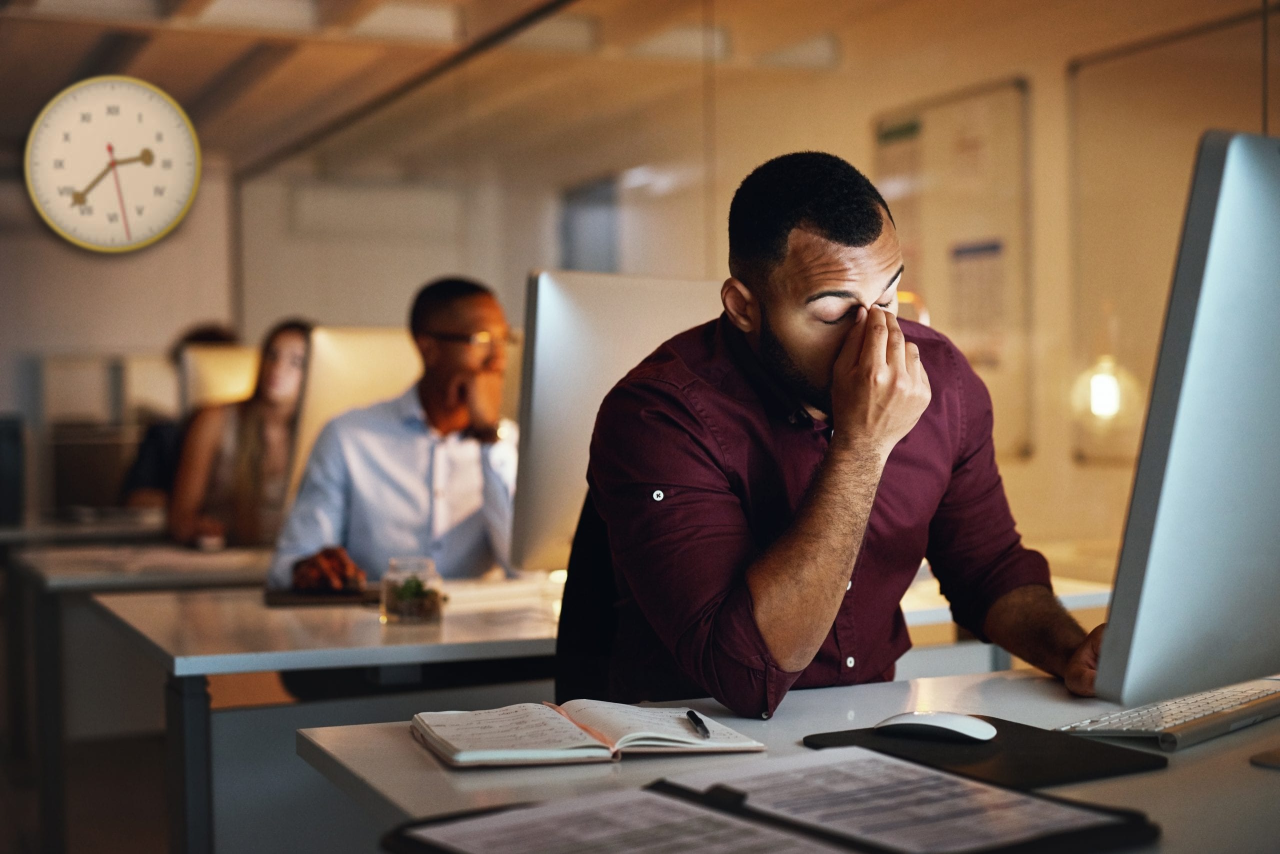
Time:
**2:37:28**
